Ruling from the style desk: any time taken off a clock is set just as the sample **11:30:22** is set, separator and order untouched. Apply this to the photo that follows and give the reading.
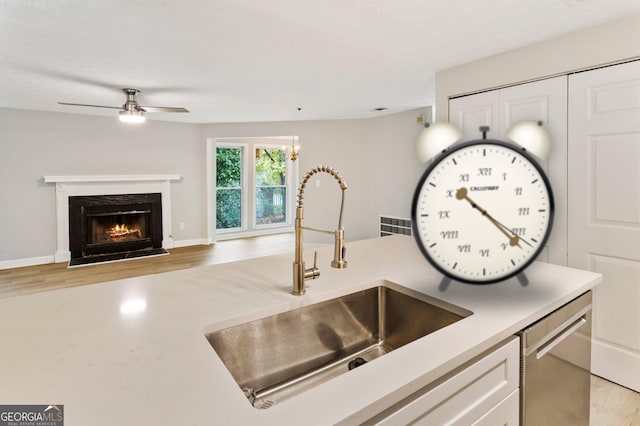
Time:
**10:22:21**
